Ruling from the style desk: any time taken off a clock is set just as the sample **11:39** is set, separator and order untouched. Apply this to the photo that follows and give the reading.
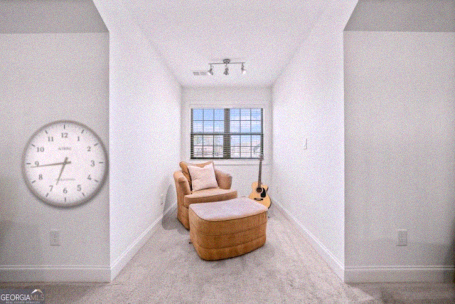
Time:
**6:44**
